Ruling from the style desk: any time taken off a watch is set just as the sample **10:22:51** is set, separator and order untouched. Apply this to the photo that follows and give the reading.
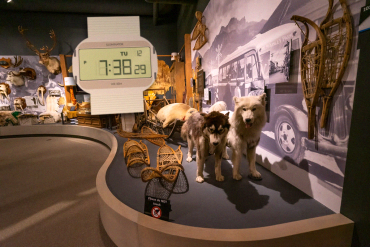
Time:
**7:38:29**
